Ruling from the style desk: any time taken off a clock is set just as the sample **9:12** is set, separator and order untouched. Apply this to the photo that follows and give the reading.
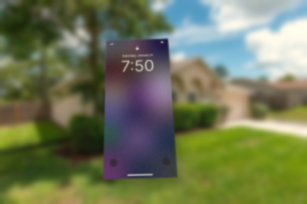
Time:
**7:50**
